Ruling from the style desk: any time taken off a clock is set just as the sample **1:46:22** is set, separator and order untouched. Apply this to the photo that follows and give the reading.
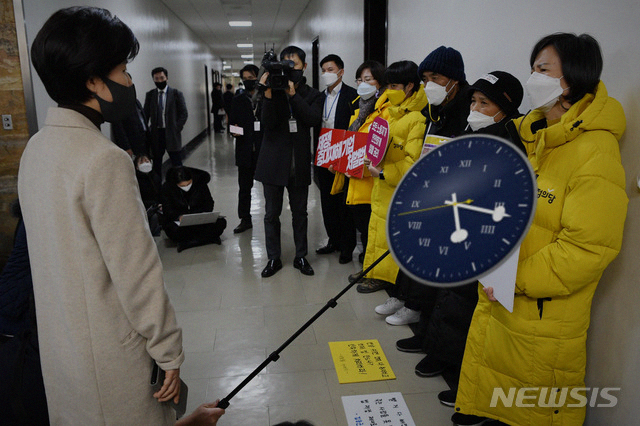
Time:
**5:16:43**
